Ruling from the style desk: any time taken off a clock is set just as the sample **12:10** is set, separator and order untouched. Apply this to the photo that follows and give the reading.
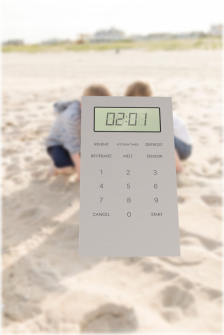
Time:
**2:01**
